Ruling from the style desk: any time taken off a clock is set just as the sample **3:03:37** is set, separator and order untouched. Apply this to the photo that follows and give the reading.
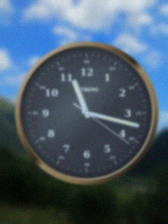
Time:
**11:17:21**
